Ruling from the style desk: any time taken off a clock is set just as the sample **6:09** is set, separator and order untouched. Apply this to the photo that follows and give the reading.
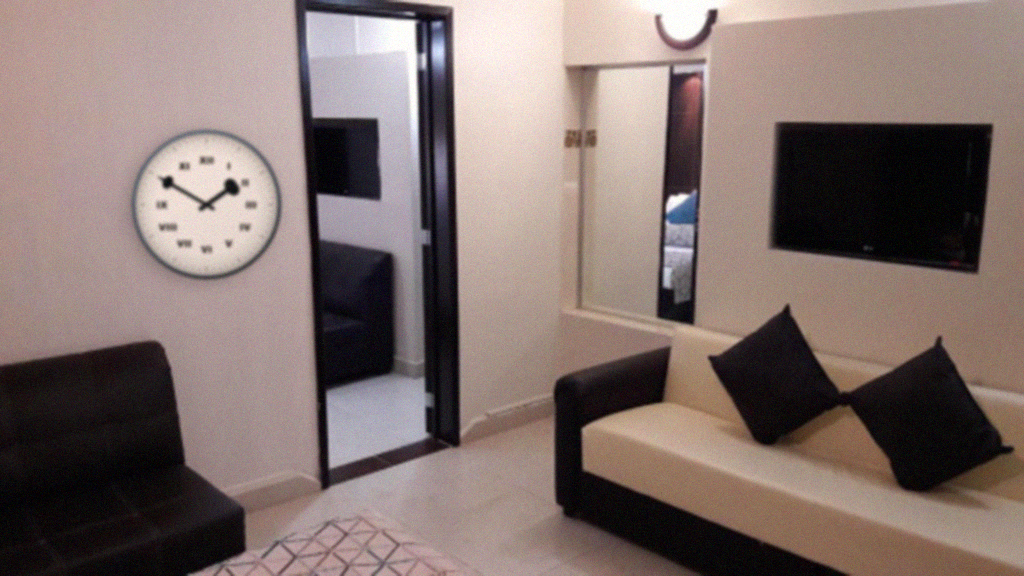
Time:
**1:50**
